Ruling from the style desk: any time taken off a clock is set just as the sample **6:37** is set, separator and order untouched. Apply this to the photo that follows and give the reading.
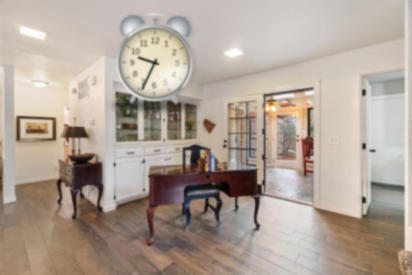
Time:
**9:34**
